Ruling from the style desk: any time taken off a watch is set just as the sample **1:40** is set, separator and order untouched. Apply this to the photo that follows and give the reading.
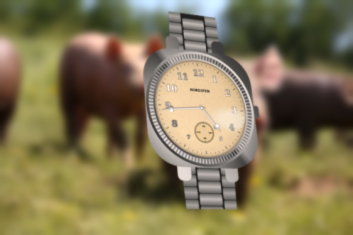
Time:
**4:44**
